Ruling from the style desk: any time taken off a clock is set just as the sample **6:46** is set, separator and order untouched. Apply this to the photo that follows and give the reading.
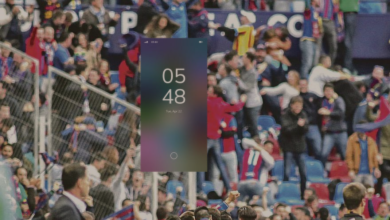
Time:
**5:48**
